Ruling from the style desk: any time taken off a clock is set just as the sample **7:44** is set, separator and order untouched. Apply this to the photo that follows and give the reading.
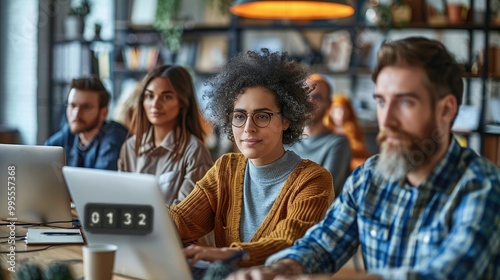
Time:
**1:32**
